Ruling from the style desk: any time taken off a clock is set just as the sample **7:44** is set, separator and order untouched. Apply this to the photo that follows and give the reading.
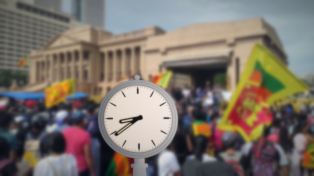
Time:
**8:39**
